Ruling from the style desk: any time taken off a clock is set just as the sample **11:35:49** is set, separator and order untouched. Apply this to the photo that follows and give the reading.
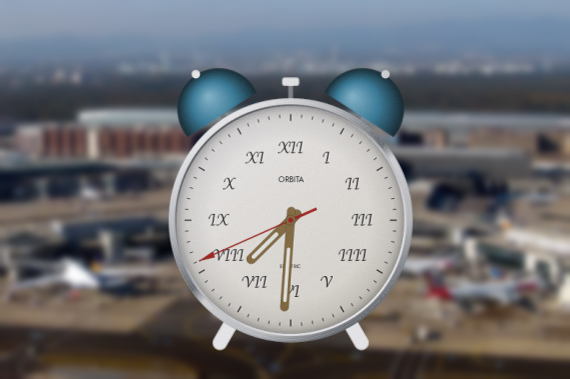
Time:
**7:30:41**
